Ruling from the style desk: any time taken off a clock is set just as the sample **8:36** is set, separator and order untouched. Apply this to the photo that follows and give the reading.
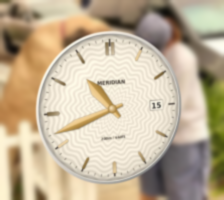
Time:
**10:42**
